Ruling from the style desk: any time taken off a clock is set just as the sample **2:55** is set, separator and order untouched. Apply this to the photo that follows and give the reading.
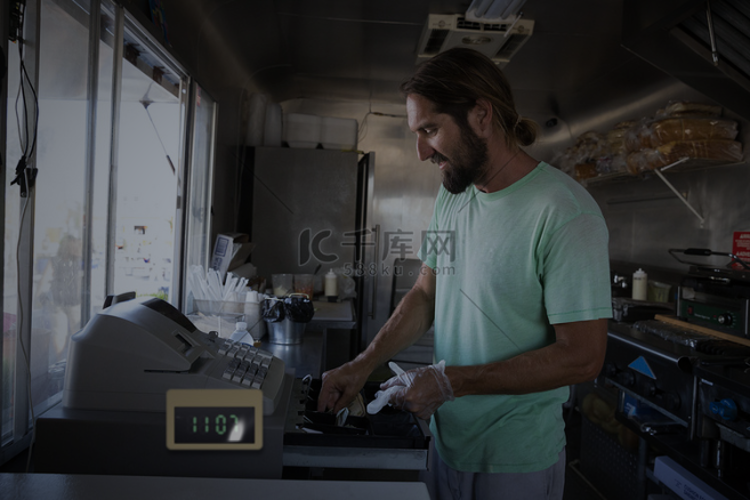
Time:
**11:07**
